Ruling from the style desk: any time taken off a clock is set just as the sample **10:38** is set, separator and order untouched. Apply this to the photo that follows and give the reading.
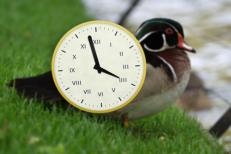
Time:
**3:58**
